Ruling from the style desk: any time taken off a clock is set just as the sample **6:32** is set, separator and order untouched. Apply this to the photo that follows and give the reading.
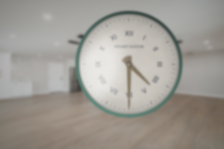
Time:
**4:30**
